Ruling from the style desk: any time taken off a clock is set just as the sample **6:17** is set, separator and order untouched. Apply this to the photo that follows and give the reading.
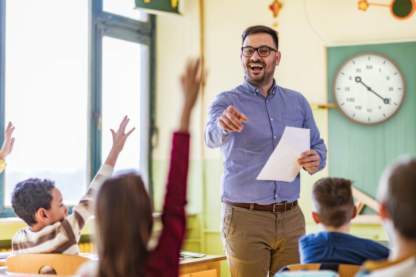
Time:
**10:21**
